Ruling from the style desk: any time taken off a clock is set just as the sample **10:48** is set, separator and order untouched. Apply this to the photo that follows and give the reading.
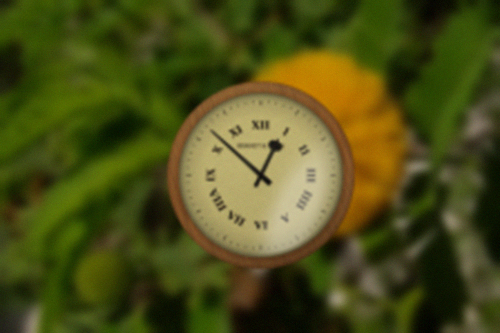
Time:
**12:52**
